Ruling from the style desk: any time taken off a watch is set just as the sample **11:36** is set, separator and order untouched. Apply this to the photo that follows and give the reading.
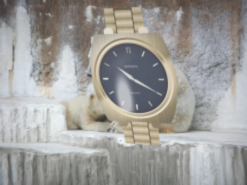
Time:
**10:20**
